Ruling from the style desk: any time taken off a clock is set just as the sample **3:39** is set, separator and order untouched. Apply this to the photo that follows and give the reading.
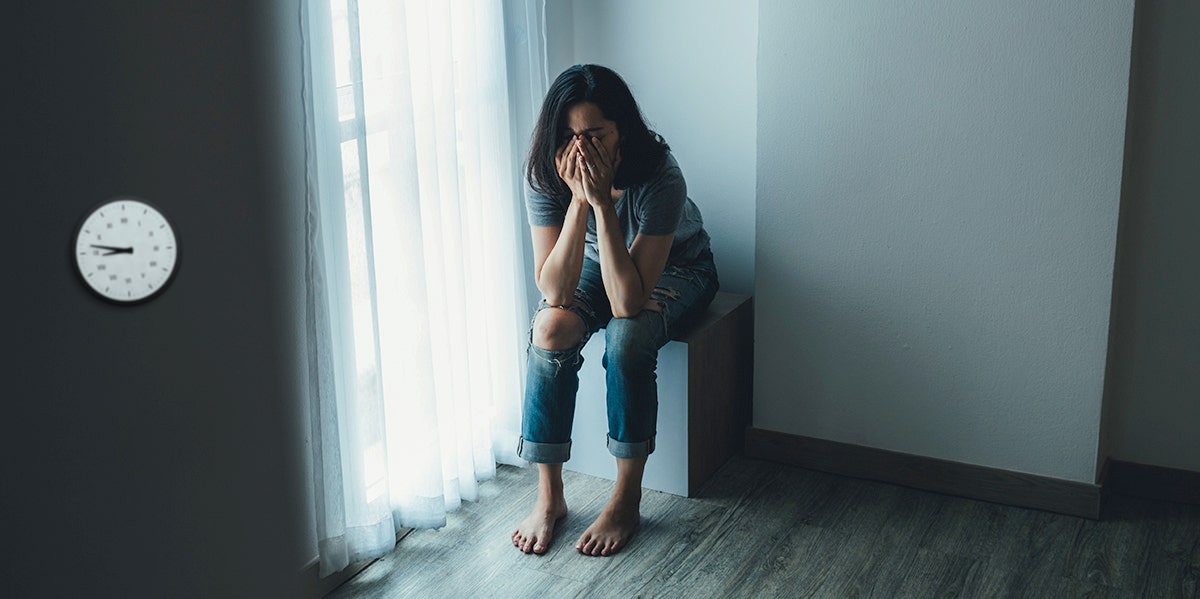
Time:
**8:47**
